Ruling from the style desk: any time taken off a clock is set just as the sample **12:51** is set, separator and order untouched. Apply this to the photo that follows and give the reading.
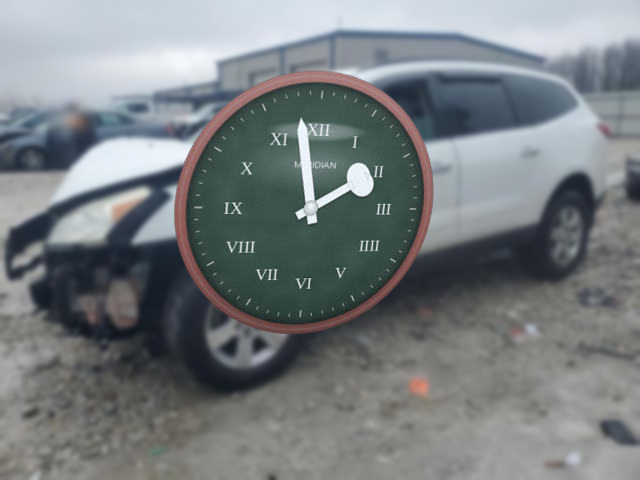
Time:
**1:58**
